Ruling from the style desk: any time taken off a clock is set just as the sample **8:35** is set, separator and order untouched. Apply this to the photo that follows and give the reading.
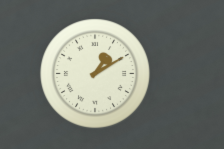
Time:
**1:10**
